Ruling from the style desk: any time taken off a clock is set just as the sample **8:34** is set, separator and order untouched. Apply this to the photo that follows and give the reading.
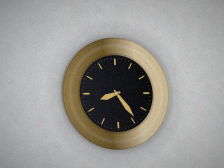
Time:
**8:24**
